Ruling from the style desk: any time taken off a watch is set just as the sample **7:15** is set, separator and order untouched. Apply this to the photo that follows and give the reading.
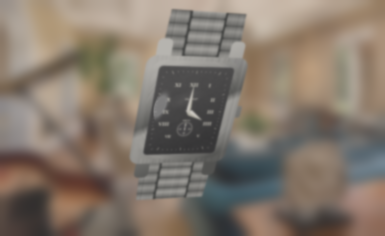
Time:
**4:00**
